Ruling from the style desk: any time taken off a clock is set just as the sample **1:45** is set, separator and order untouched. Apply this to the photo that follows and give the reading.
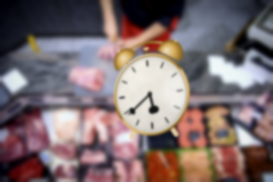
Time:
**5:39**
